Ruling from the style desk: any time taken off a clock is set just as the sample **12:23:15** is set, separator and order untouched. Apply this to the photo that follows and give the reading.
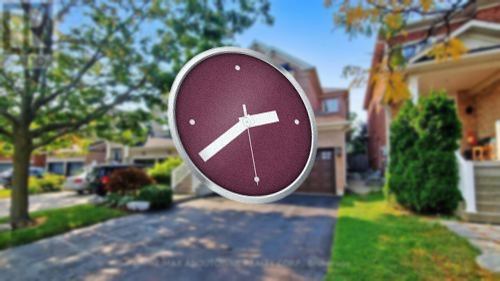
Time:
**2:39:30**
